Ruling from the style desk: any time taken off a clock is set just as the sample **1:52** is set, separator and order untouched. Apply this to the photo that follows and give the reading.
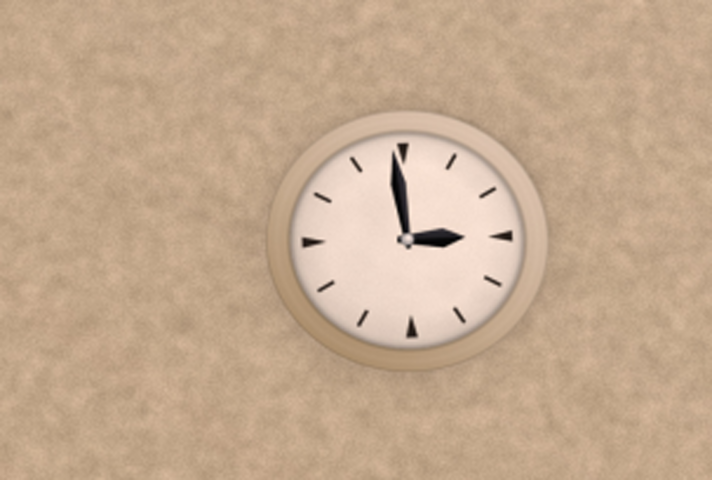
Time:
**2:59**
